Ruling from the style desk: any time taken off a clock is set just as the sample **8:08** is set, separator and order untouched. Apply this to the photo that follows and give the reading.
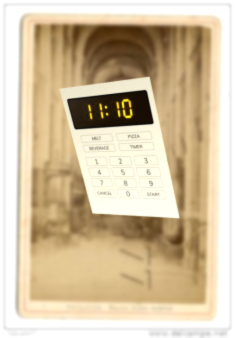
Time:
**11:10**
